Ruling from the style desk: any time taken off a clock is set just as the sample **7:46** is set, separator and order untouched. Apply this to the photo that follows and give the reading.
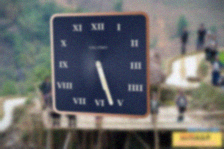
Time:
**5:27**
